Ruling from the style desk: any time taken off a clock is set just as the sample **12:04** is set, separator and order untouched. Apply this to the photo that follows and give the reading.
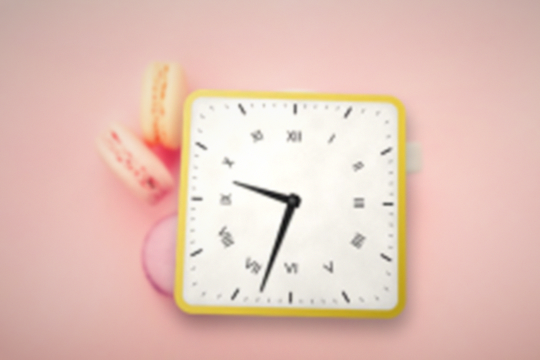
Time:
**9:33**
